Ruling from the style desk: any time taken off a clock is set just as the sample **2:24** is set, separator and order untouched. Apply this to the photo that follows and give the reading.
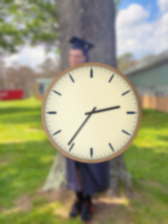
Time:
**2:36**
